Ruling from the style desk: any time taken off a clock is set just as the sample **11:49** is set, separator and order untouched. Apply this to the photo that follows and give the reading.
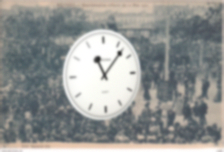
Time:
**11:07**
